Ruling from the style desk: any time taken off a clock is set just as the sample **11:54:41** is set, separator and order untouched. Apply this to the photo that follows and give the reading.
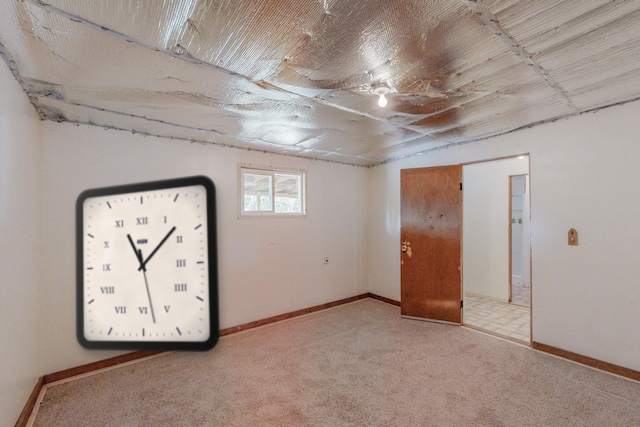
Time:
**11:07:28**
